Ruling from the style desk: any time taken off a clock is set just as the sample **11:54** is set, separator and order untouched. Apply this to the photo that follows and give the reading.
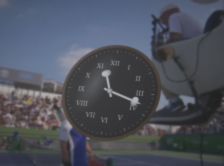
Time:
**11:18**
